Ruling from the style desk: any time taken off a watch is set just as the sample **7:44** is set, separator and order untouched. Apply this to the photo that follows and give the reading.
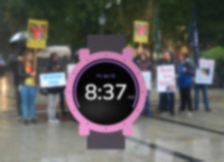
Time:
**8:37**
